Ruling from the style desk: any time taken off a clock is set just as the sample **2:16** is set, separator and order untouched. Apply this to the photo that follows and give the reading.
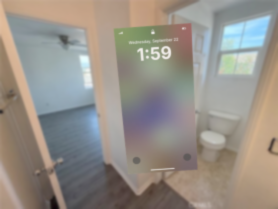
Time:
**1:59**
